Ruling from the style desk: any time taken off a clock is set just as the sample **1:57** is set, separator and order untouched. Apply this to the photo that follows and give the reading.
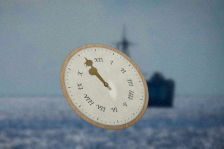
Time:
**10:56**
